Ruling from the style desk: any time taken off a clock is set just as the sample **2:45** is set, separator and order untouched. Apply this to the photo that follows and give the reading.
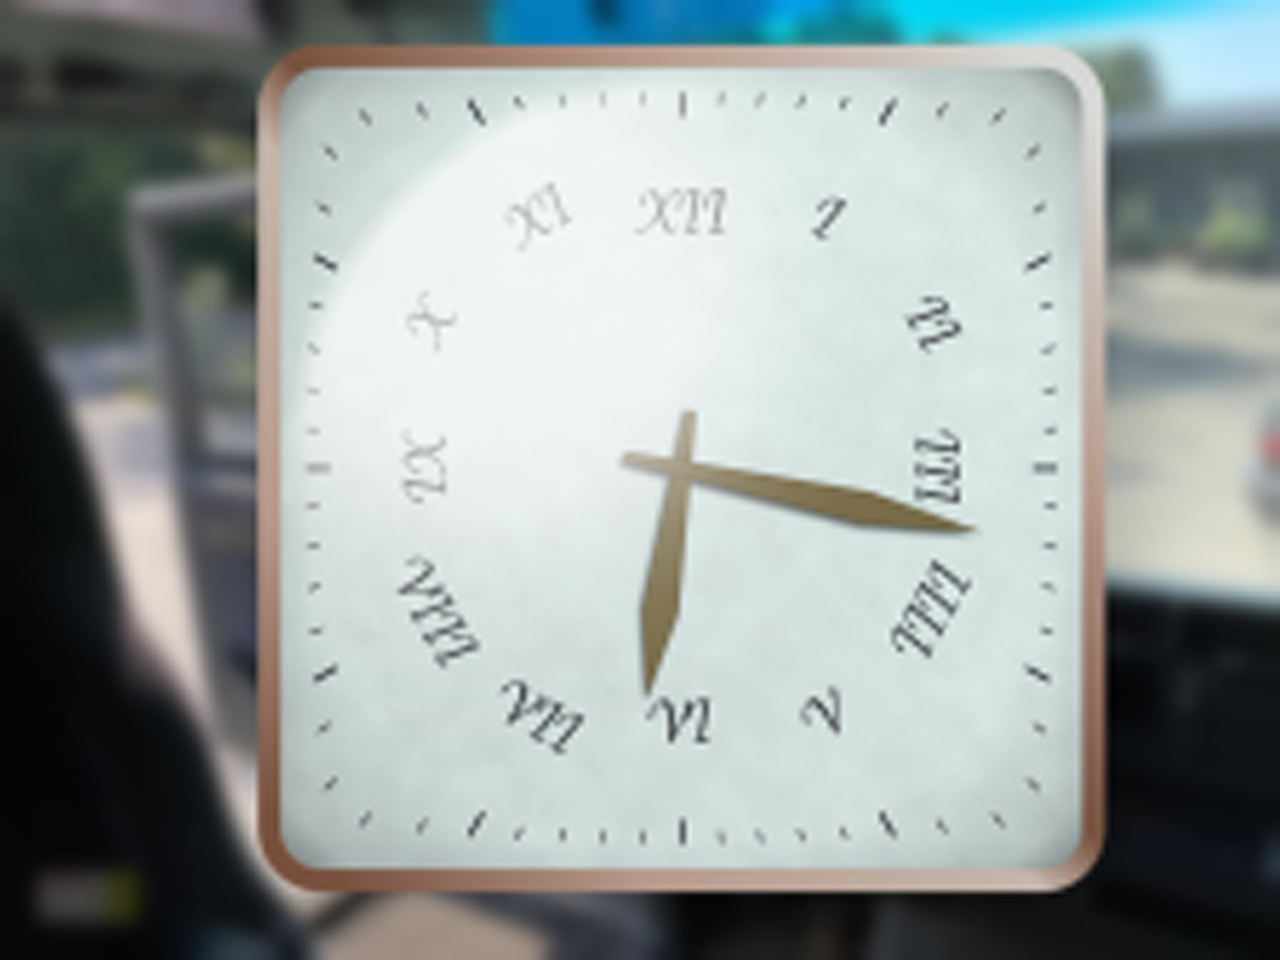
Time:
**6:17**
